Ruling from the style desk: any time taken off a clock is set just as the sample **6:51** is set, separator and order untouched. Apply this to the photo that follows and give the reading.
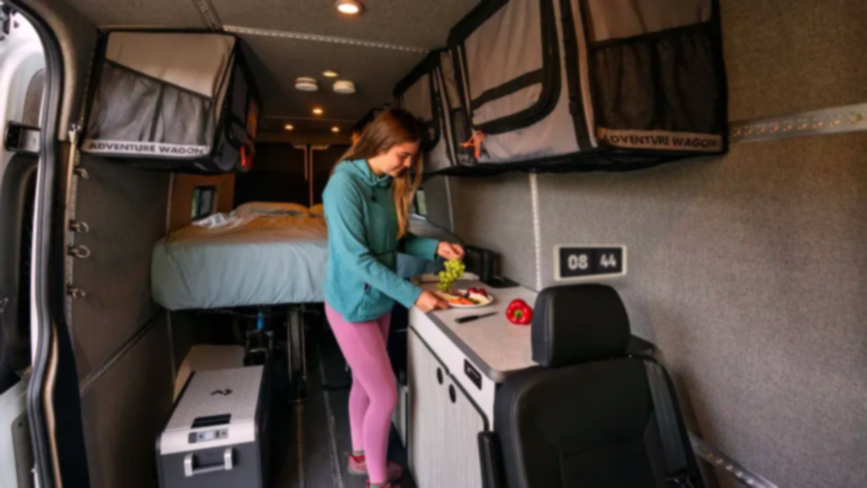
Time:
**8:44**
